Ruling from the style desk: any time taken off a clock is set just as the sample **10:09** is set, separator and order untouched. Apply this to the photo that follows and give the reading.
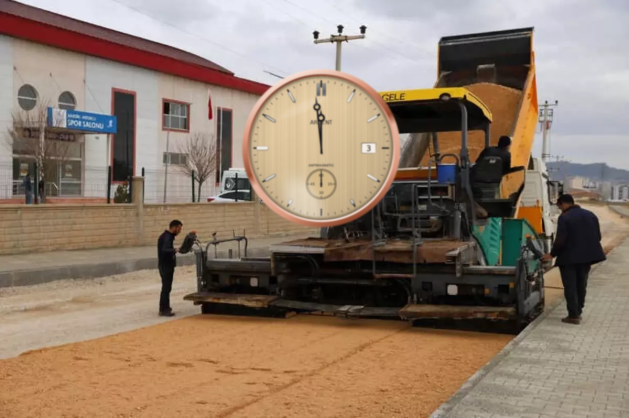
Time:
**11:59**
